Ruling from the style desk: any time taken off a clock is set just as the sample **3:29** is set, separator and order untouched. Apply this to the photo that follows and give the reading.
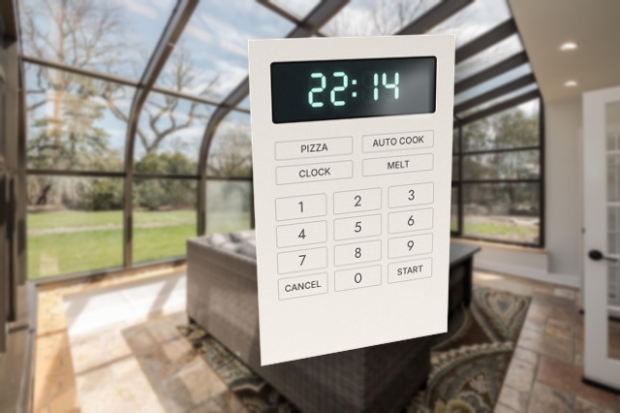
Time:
**22:14**
